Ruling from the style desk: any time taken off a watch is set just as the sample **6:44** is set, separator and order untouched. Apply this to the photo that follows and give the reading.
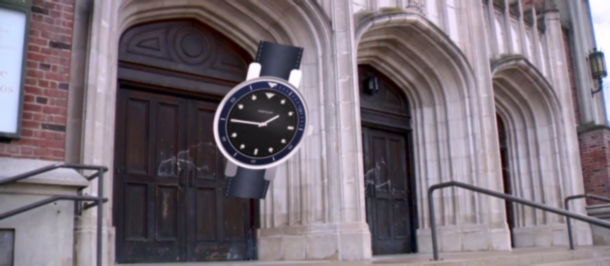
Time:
**1:45**
